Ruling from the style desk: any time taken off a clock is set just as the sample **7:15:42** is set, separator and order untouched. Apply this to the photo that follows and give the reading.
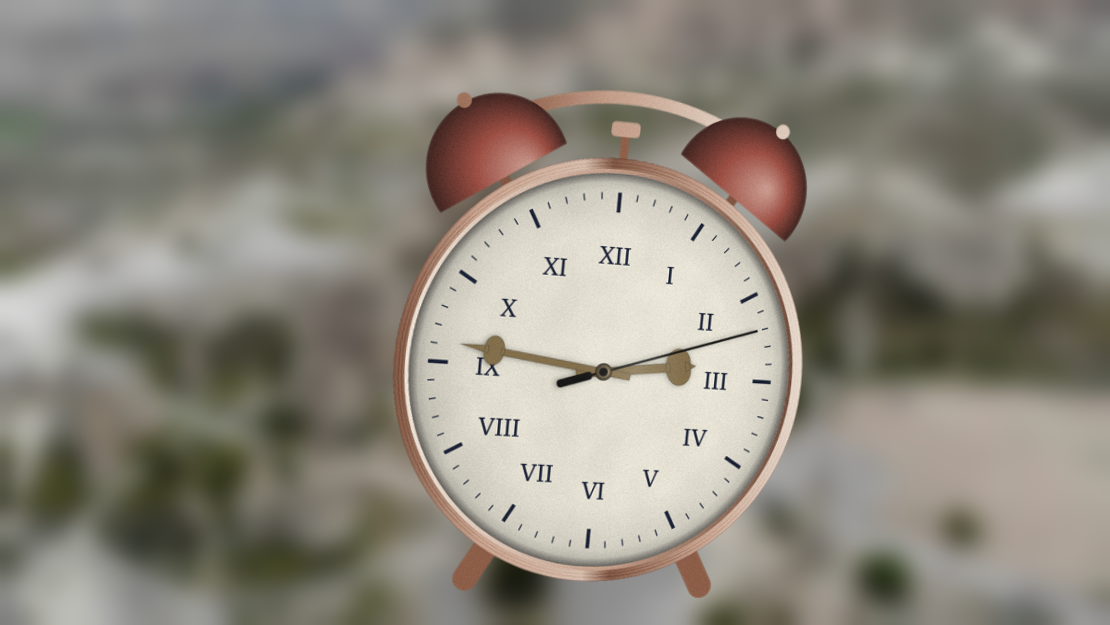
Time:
**2:46:12**
